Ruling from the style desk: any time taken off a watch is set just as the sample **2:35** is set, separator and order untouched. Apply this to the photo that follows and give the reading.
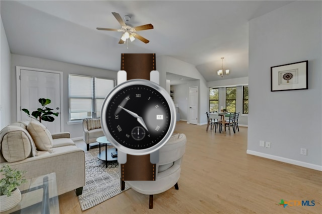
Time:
**4:50**
